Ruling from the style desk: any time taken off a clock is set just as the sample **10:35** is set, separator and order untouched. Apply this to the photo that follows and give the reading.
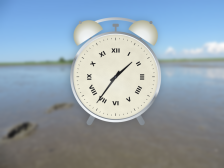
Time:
**1:36**
